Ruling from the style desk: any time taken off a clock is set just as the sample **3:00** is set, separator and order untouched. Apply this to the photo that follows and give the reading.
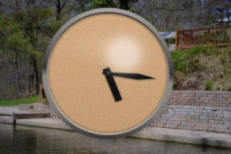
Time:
**5:16**
